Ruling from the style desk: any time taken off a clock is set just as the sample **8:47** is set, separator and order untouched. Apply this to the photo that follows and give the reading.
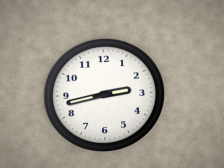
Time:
**2:43**
